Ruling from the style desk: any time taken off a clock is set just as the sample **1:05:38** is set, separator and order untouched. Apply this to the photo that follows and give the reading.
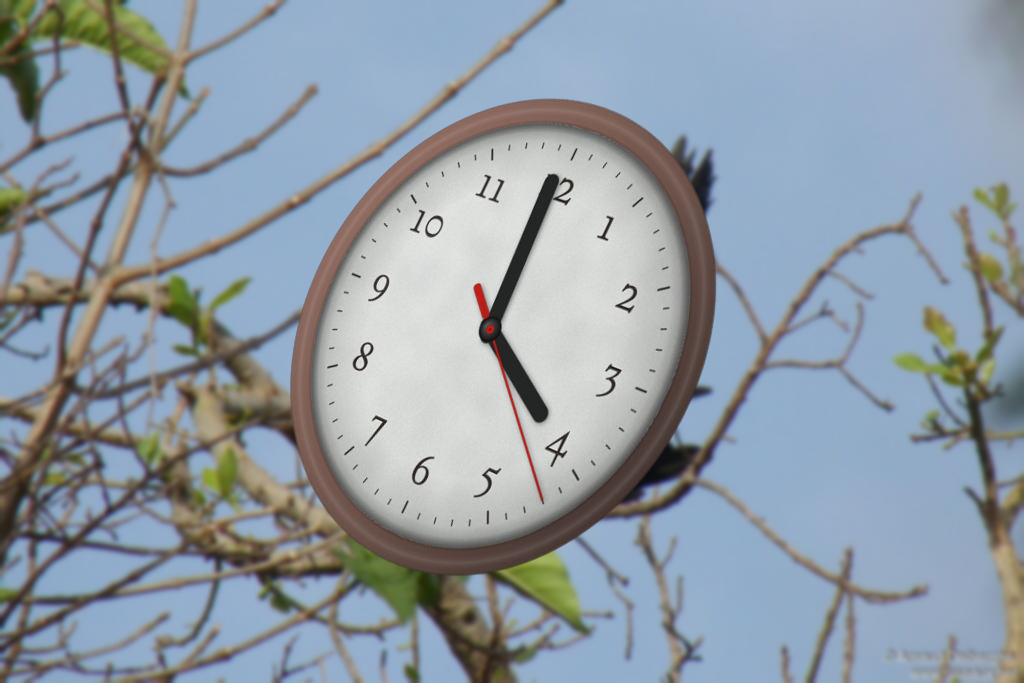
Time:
**3:59:22**
